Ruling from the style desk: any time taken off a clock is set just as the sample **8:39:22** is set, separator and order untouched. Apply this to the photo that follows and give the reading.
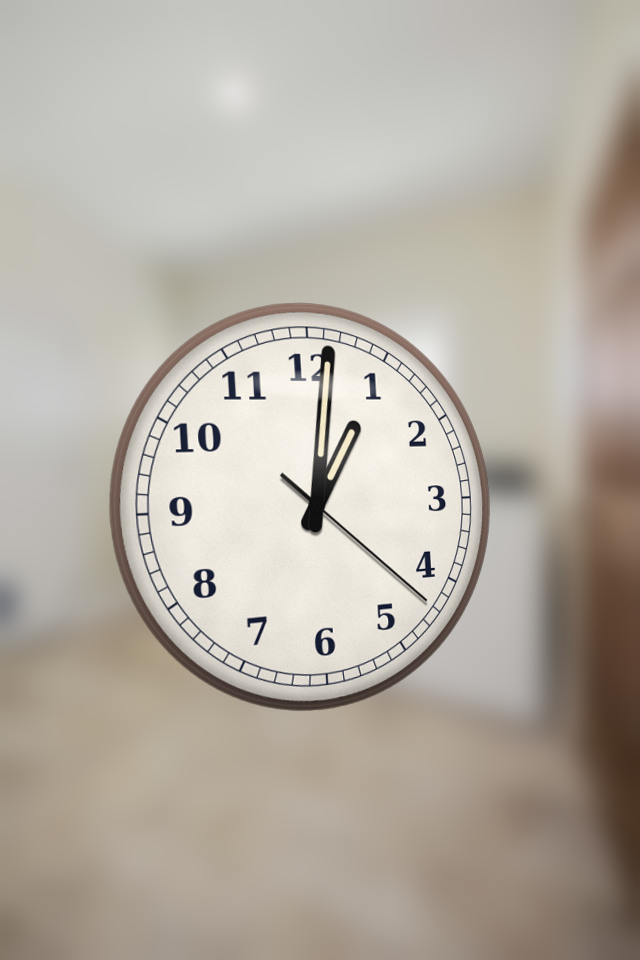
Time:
**1:01:22**
